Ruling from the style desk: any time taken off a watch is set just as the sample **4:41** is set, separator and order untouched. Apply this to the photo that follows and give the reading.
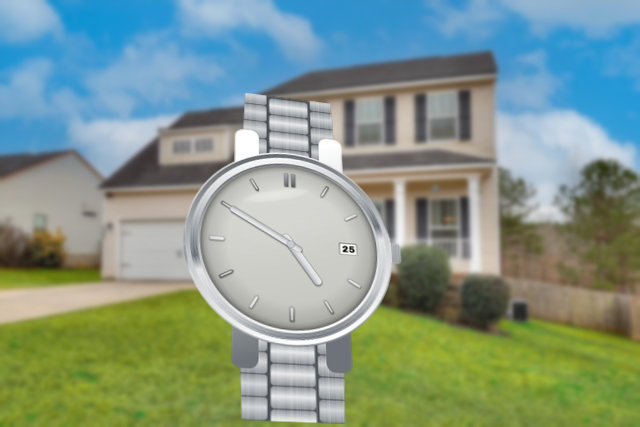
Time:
**4:50**
